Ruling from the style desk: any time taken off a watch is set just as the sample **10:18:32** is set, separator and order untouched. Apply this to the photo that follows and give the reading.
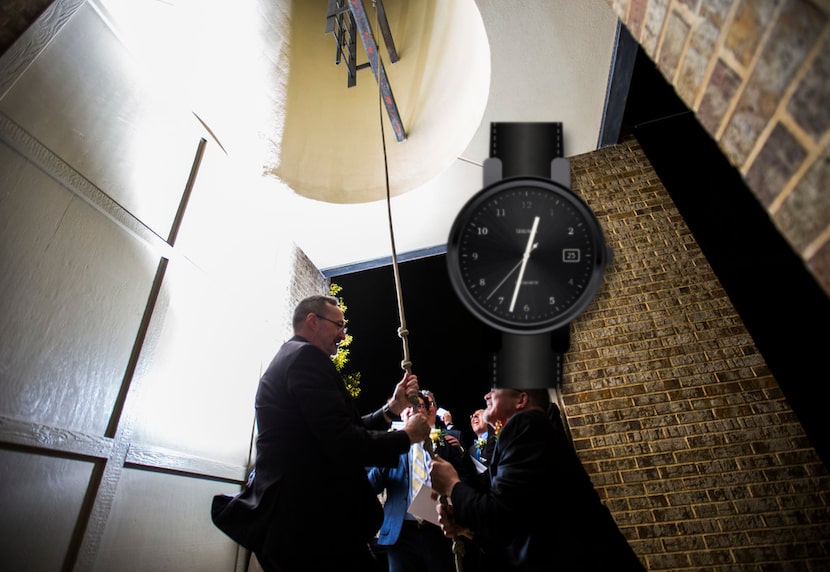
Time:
**12:32:37**
